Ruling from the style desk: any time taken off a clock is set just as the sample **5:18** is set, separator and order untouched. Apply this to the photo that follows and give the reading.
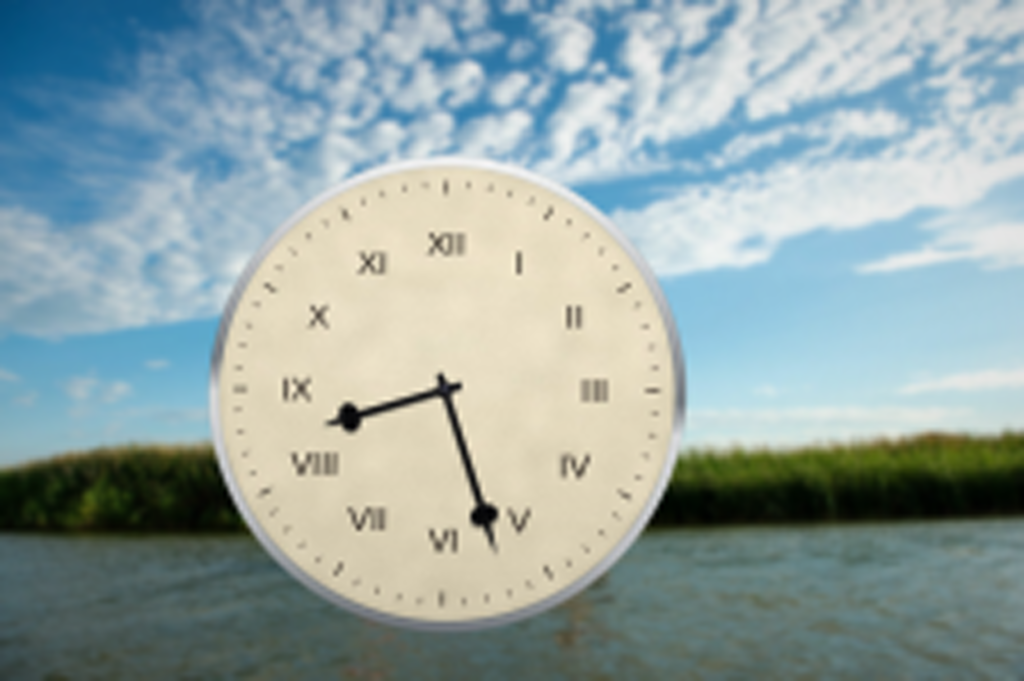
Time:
**8:27**
